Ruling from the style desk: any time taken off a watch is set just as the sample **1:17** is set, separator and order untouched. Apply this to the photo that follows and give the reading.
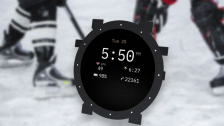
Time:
**5:50**
